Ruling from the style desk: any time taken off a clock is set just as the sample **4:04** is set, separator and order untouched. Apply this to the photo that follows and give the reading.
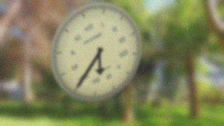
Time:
**6:40**
